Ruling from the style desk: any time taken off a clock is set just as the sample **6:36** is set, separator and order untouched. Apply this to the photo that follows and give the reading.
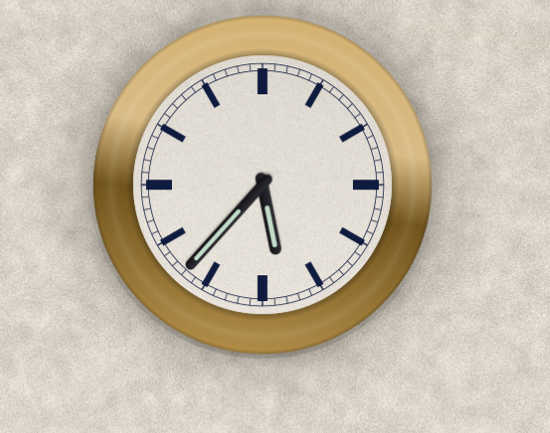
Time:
**5:37**
